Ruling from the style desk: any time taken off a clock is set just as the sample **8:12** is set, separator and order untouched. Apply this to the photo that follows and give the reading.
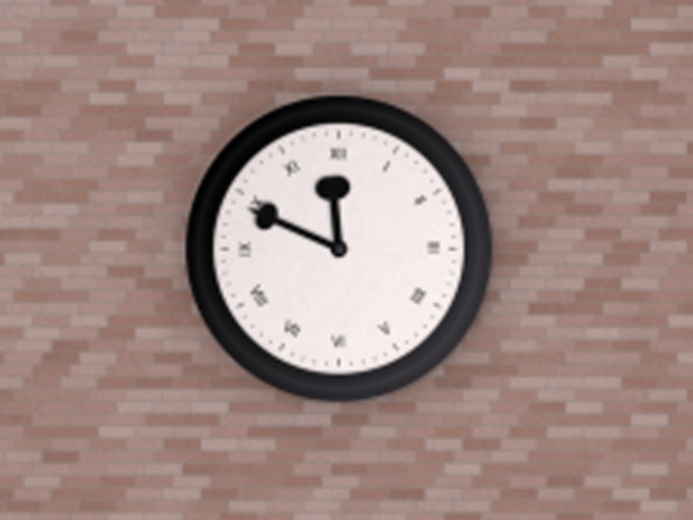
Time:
**11:49**
